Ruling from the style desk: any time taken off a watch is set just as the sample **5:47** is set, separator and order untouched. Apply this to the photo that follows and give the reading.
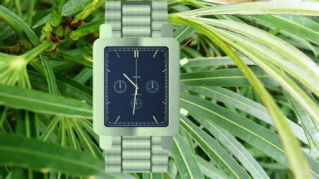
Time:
**10:31**
